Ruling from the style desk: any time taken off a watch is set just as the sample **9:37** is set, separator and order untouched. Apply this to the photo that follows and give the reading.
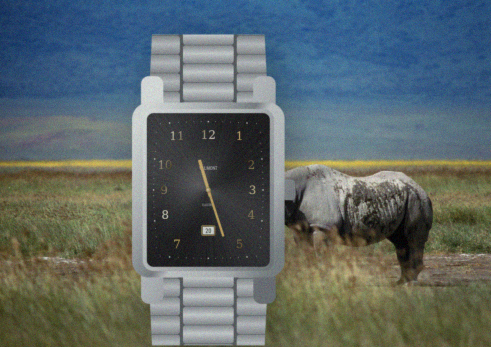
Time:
**11:27**
